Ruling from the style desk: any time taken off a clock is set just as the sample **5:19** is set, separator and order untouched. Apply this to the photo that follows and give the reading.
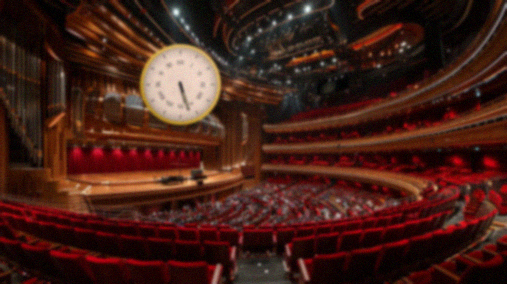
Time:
**5:27**
